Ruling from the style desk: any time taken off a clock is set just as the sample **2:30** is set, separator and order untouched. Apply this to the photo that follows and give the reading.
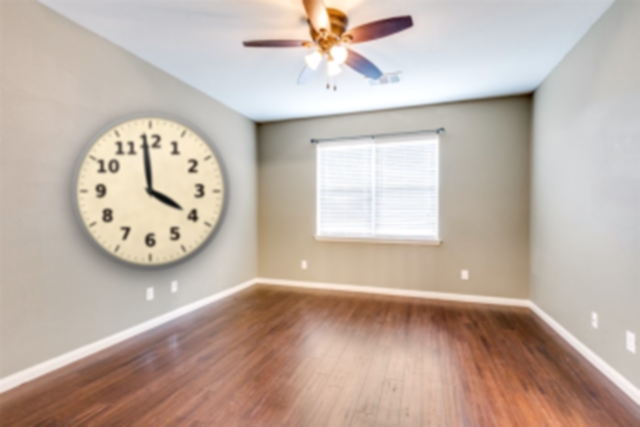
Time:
**3:59**
